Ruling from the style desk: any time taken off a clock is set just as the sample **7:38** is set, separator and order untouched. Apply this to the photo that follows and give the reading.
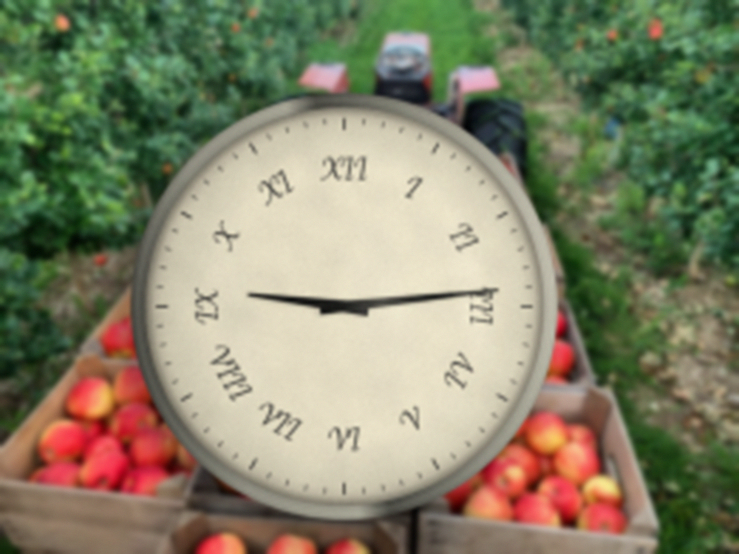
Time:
**9:14**
